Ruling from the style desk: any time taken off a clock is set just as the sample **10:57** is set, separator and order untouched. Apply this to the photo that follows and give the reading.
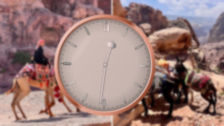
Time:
**12:31**
